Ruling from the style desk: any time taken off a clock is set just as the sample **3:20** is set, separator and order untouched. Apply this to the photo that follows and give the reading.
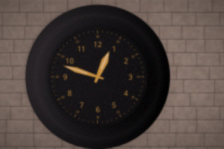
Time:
**12:48**
